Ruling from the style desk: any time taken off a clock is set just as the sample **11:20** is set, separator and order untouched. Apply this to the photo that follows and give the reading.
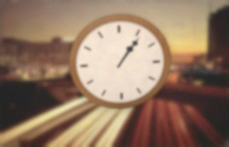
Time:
**1:06**
